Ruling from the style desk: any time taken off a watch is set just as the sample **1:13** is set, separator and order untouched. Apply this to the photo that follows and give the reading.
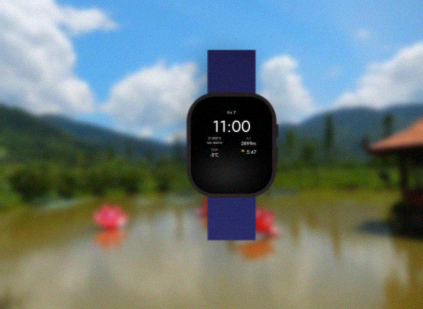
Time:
**11:00**
